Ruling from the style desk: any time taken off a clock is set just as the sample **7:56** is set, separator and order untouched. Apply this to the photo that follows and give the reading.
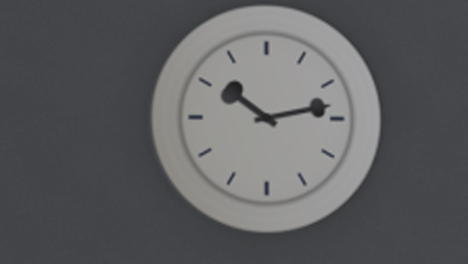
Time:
**10:13**
